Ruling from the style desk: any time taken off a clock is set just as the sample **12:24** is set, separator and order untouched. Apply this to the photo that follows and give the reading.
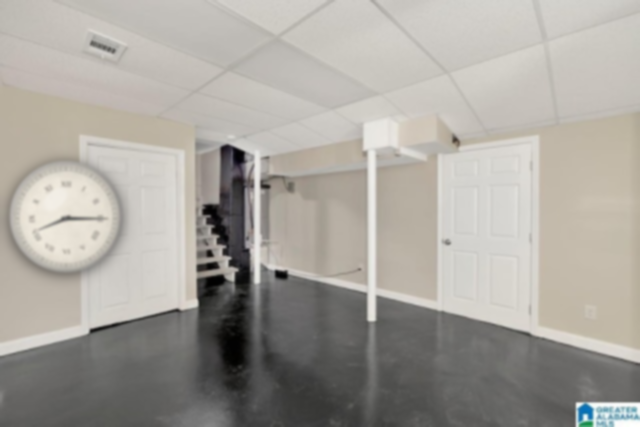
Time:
**8:15**
